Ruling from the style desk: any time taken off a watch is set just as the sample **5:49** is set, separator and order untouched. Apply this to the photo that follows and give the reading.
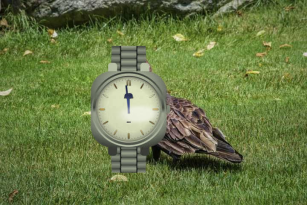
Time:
**11:59**
